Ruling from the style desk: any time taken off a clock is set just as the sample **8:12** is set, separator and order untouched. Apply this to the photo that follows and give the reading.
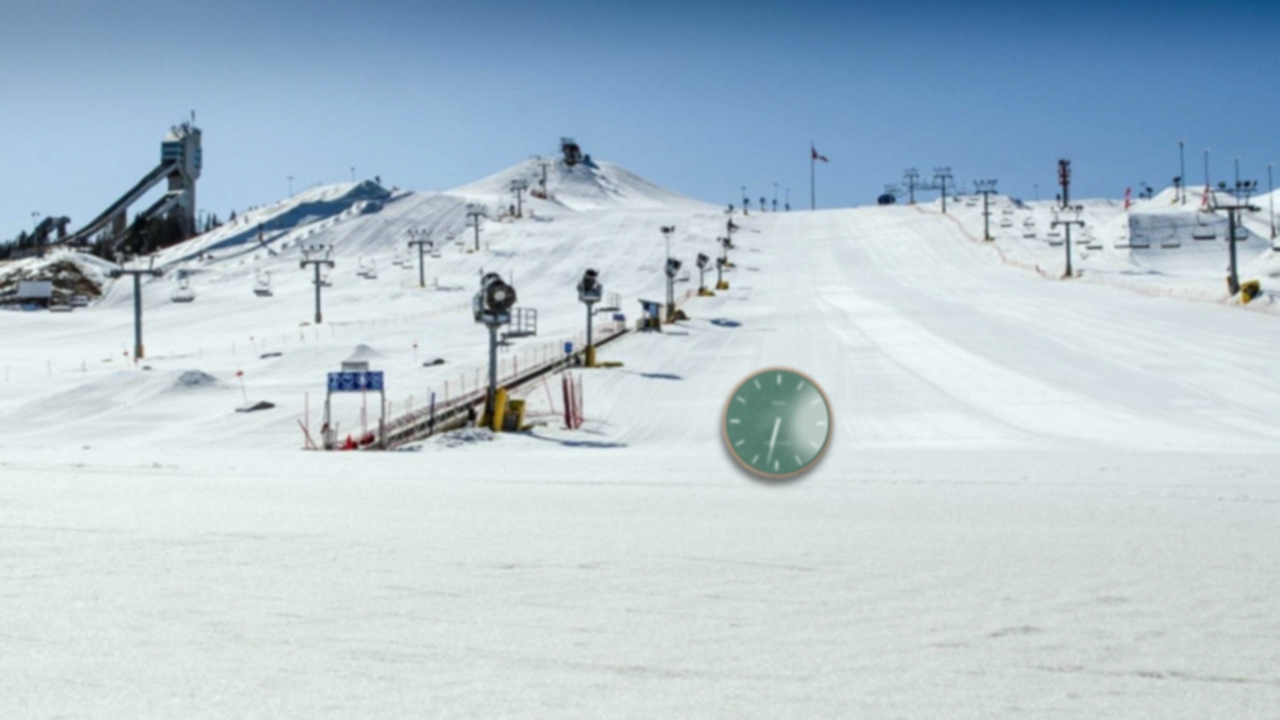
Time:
**6:32**
